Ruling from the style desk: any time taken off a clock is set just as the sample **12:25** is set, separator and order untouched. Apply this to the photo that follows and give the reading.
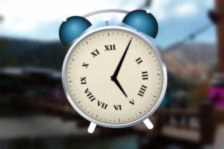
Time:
**5:05**
